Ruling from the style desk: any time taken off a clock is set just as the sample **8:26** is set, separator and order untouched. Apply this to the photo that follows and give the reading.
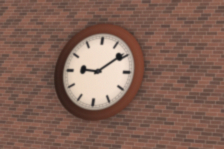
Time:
**9:09**
